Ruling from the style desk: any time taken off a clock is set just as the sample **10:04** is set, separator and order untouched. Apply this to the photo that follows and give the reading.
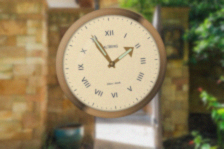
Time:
**1:55**
